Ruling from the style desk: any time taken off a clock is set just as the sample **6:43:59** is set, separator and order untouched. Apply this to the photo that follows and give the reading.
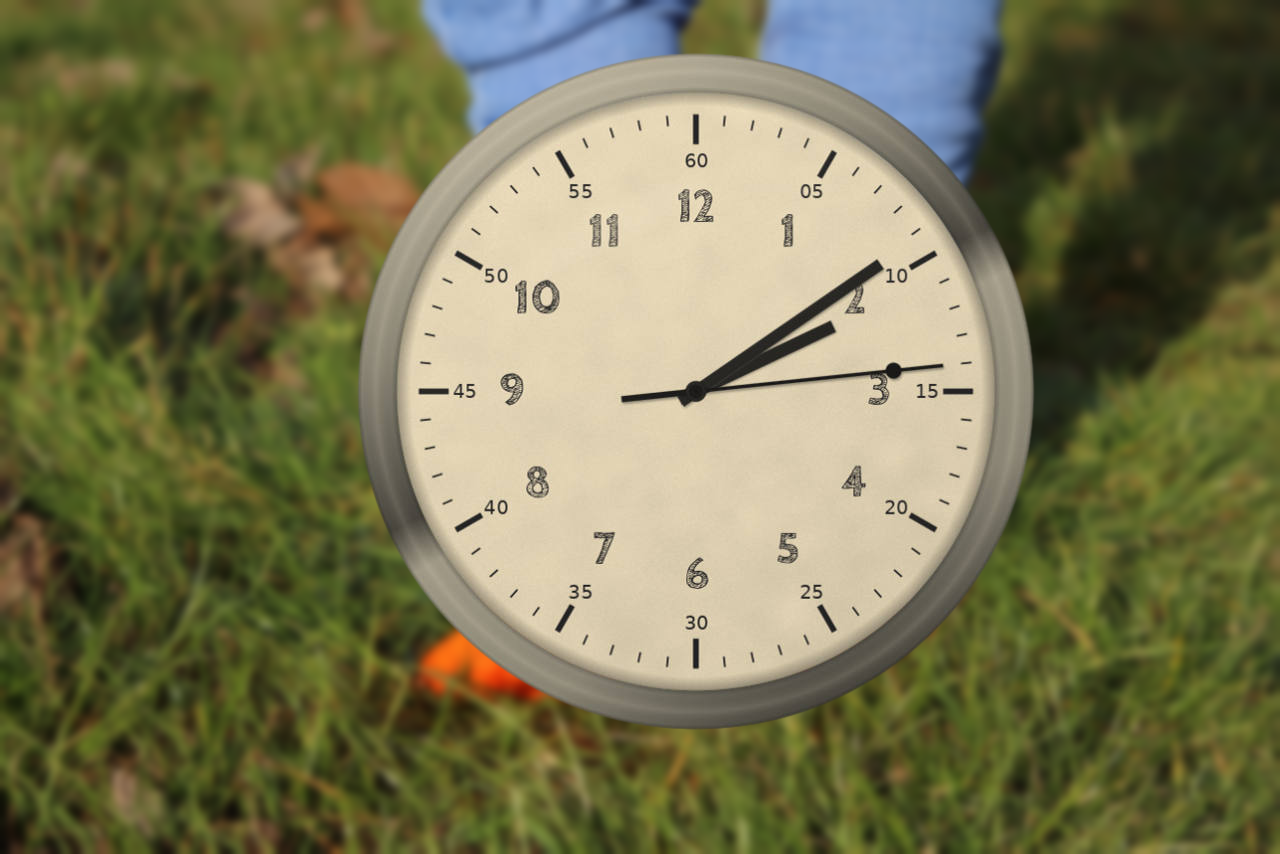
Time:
**2:09:14**
